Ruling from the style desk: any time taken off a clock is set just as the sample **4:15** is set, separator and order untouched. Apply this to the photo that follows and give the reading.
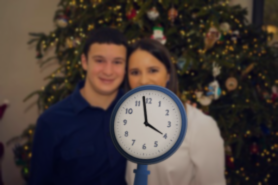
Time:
**3:58**
